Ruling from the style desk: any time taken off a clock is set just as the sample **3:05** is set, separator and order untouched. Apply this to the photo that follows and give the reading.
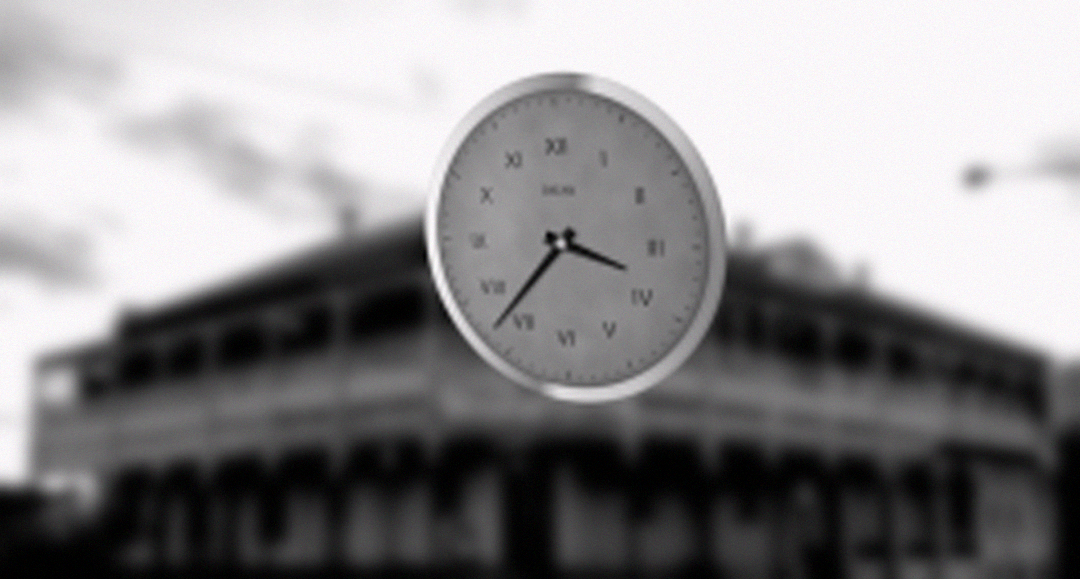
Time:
**3:37**
